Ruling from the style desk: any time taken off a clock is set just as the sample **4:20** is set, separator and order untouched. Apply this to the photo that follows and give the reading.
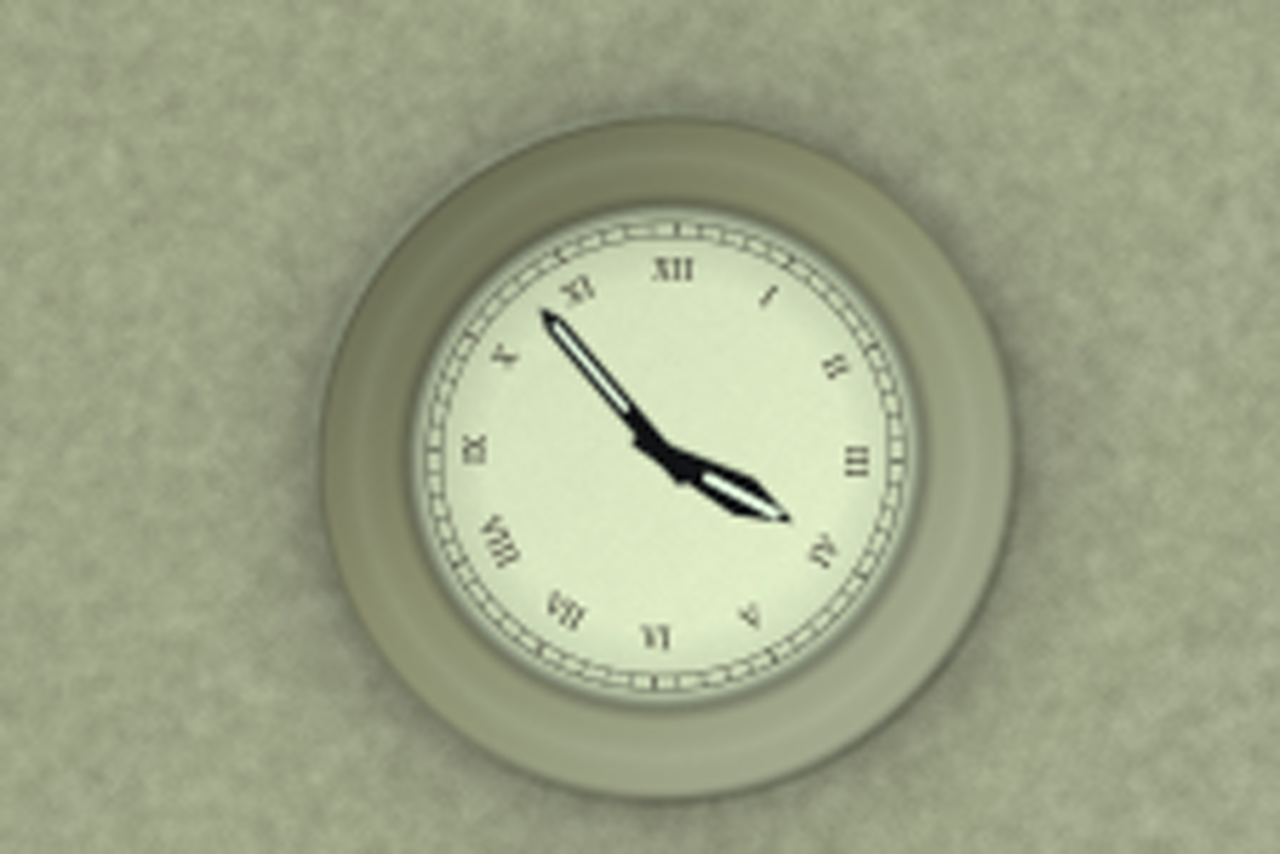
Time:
**3:53**
